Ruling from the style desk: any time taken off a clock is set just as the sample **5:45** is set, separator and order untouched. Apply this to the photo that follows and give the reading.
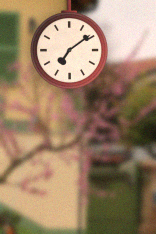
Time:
**7:09**
